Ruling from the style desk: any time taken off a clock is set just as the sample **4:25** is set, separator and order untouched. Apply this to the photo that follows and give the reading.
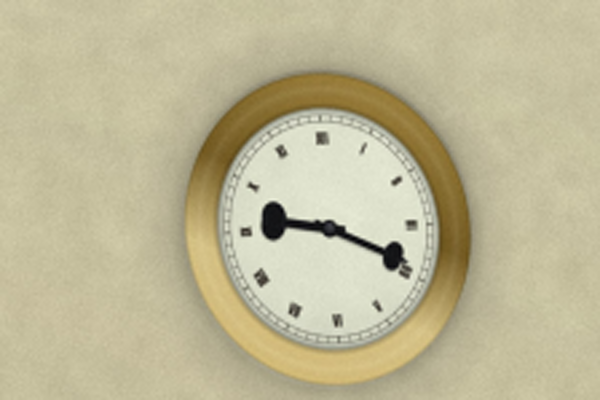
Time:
**9:19**
